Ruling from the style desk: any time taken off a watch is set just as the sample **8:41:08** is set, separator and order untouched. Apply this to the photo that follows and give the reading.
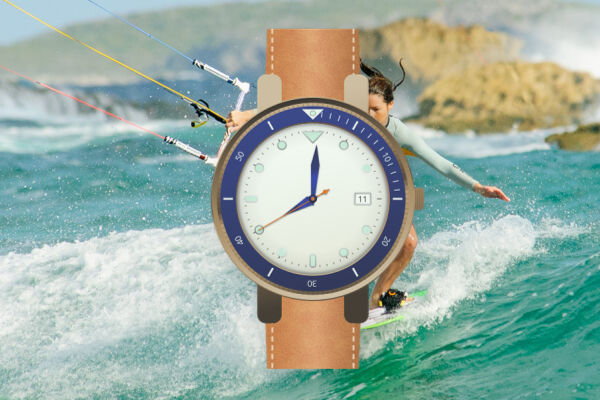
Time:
**8:00:40**
